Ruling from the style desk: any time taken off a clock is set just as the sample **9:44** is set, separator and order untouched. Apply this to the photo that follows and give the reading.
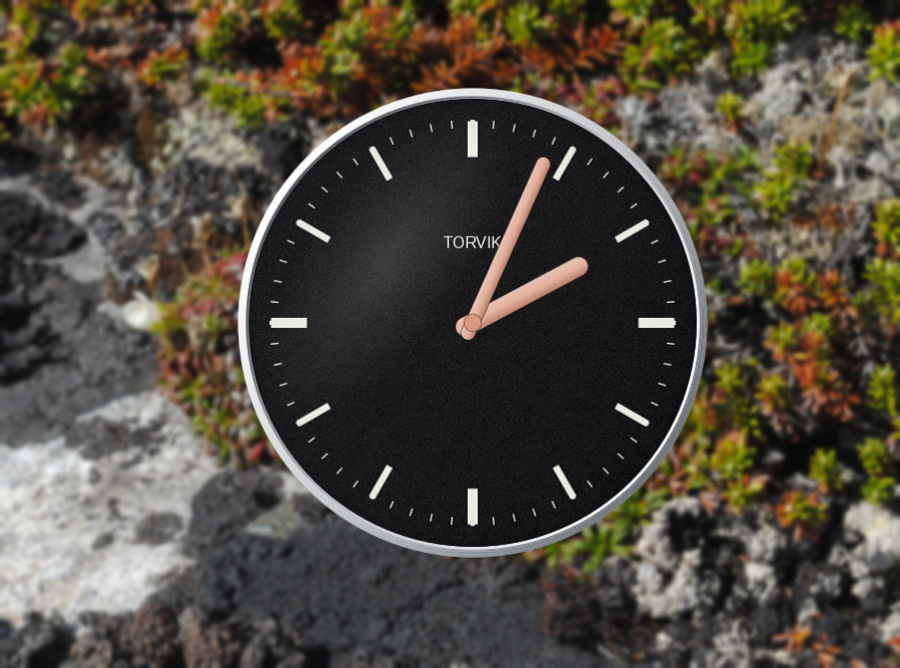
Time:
**2:04**
